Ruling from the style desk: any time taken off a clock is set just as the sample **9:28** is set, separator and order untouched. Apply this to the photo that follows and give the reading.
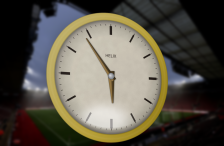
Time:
**5:54**
